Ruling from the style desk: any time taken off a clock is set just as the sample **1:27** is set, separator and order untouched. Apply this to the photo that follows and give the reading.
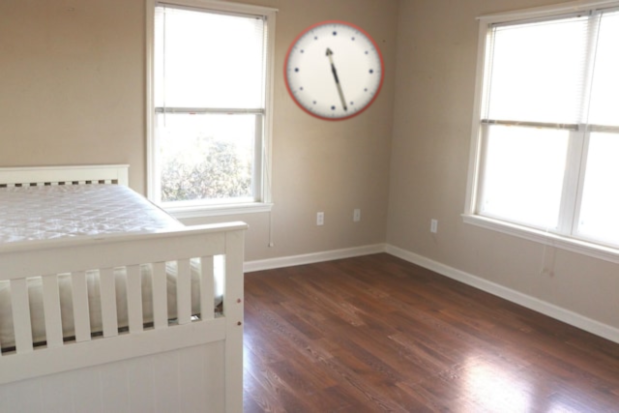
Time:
**11:27**
